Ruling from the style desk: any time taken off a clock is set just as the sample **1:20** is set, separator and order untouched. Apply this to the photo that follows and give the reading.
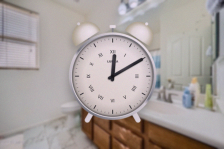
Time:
**12:10**
